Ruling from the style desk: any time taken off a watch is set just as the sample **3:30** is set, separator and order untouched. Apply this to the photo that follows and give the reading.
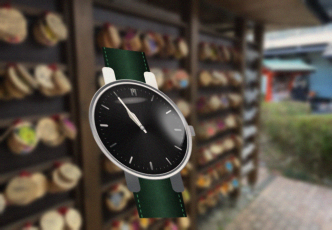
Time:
**10:55**
